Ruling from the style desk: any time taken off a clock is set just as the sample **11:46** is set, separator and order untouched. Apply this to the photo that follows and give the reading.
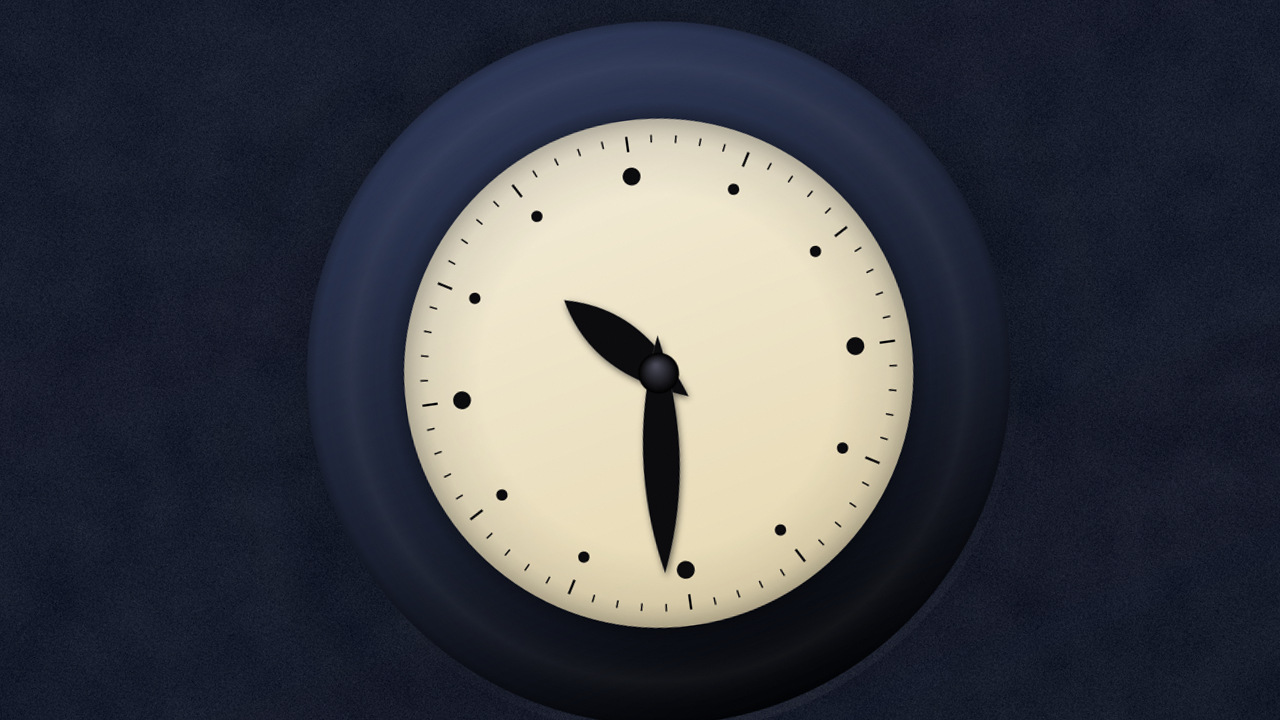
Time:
**10:31**
